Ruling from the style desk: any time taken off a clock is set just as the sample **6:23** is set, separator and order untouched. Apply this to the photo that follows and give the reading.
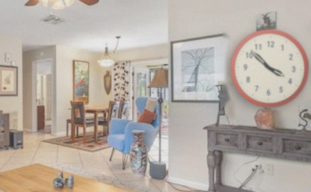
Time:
**3:52**
